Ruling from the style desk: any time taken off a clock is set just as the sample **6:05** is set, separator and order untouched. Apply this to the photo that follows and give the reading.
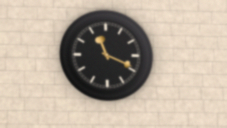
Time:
**11:19**
